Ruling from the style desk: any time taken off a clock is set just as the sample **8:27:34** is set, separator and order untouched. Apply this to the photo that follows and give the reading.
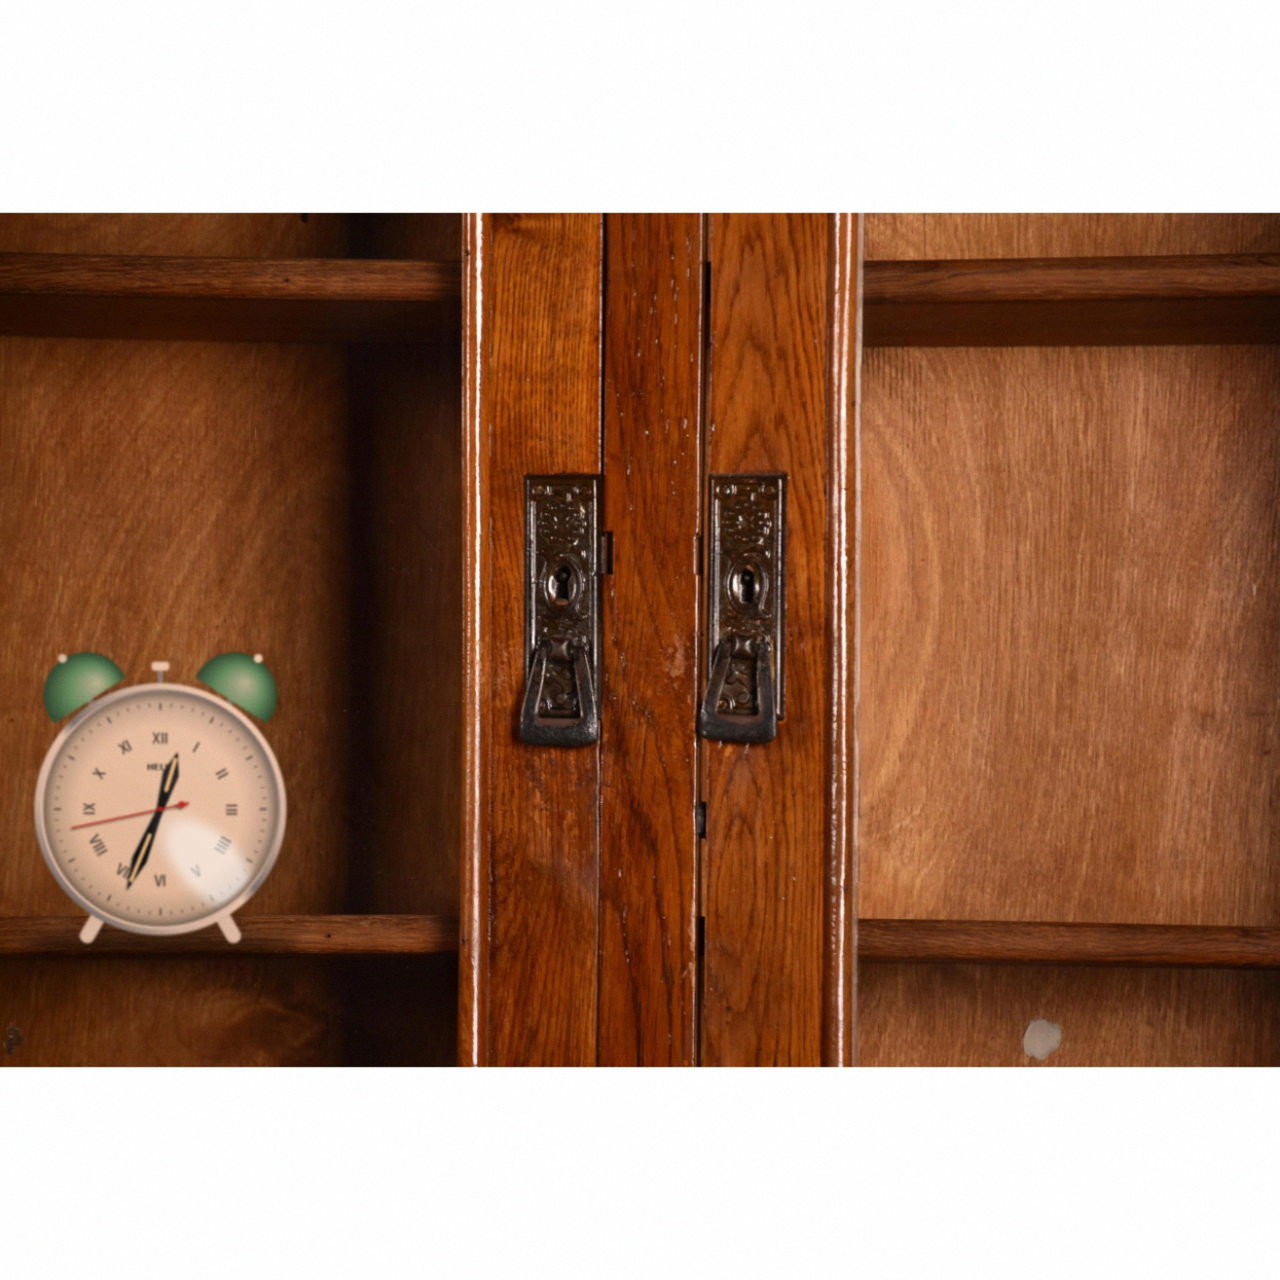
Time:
**12:33:43**
